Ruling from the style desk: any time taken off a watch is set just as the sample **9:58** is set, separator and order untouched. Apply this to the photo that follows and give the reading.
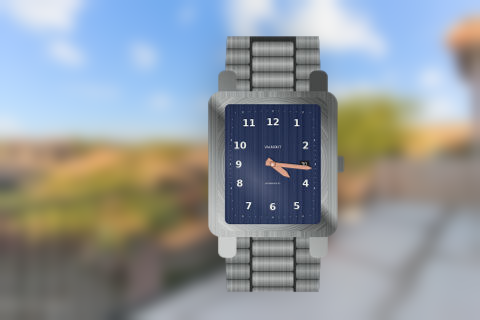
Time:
**4:16**
